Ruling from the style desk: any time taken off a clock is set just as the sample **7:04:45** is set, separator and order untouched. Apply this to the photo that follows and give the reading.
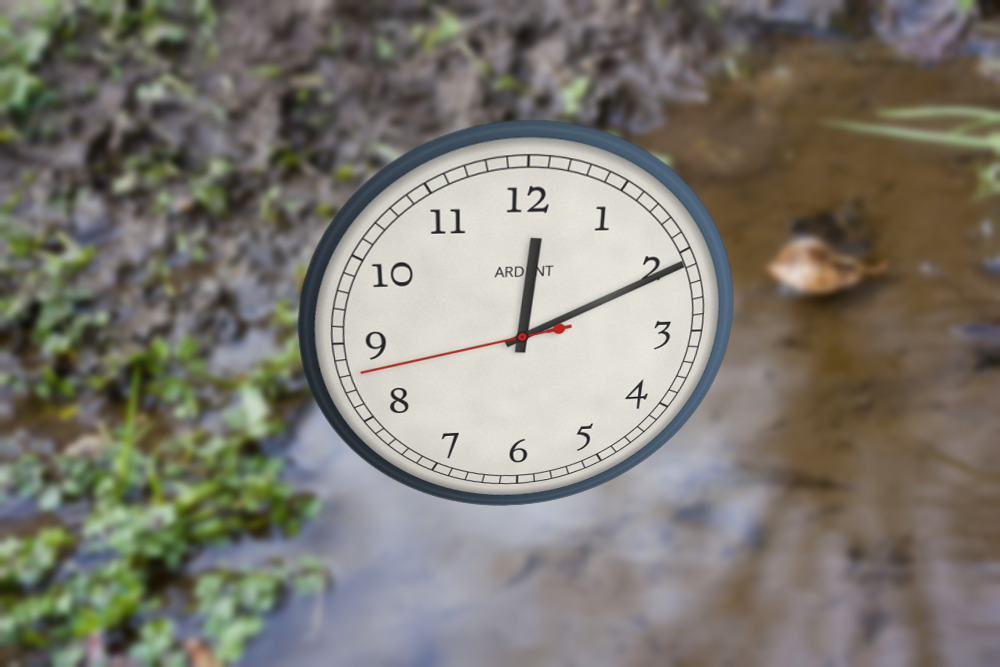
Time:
**12:10:43**
